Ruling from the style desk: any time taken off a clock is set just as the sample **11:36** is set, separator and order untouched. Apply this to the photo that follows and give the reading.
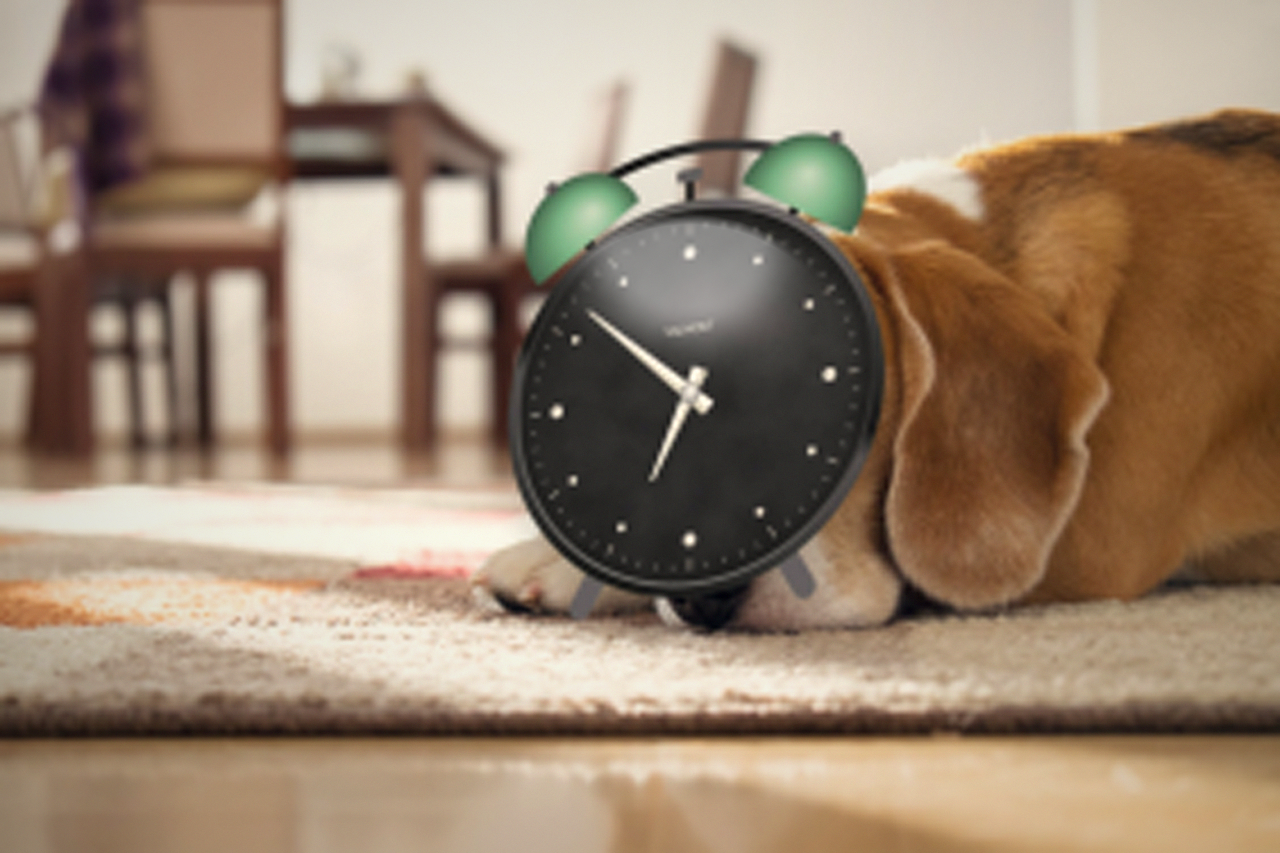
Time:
**6:52**
